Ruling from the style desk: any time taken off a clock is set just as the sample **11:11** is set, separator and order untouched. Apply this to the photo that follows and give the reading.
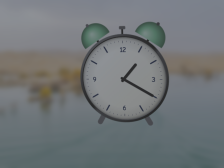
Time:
**1:20**
